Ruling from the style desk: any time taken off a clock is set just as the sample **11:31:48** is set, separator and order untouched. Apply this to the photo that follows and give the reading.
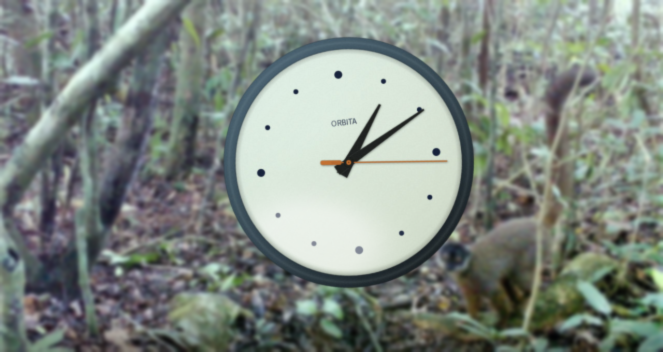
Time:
**1:10:16**
